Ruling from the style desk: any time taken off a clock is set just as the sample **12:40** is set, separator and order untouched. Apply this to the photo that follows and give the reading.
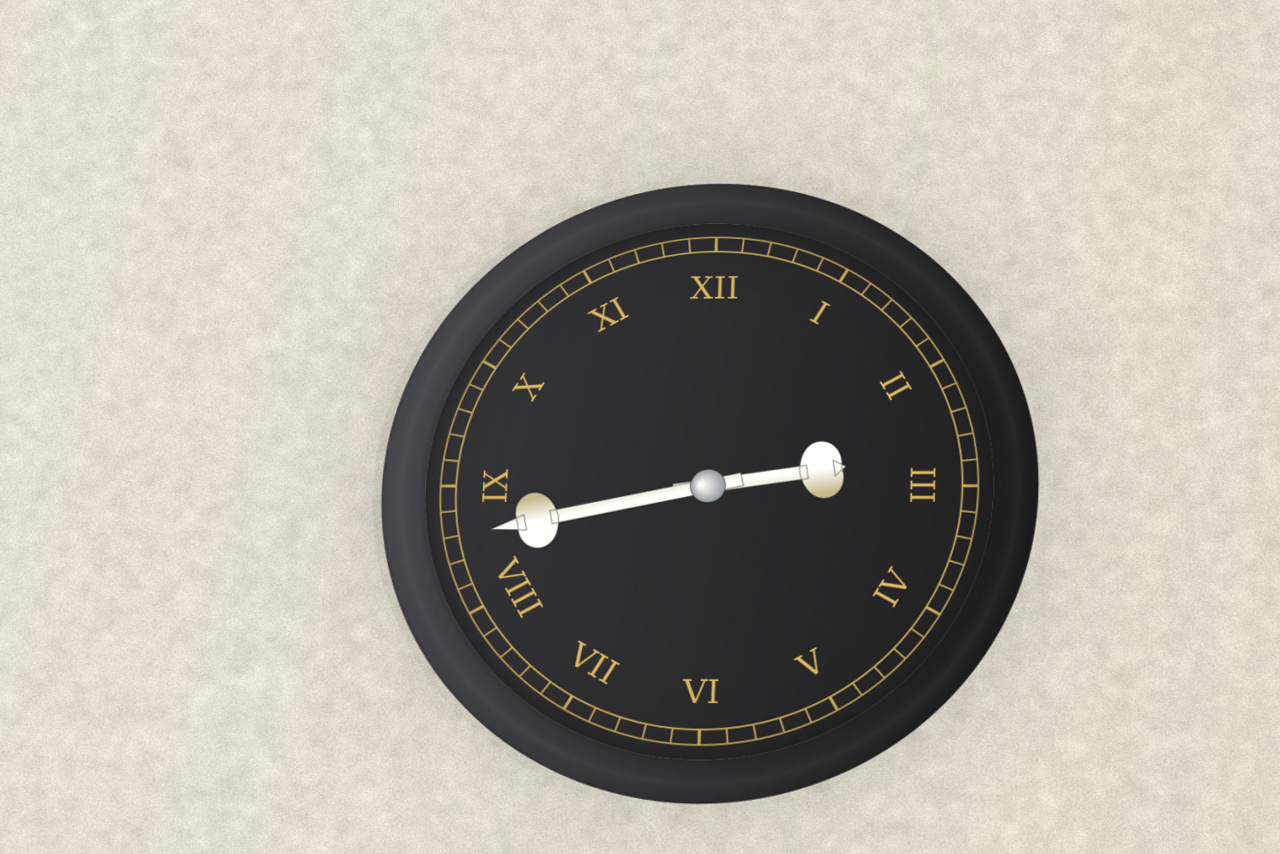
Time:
**2:43**
